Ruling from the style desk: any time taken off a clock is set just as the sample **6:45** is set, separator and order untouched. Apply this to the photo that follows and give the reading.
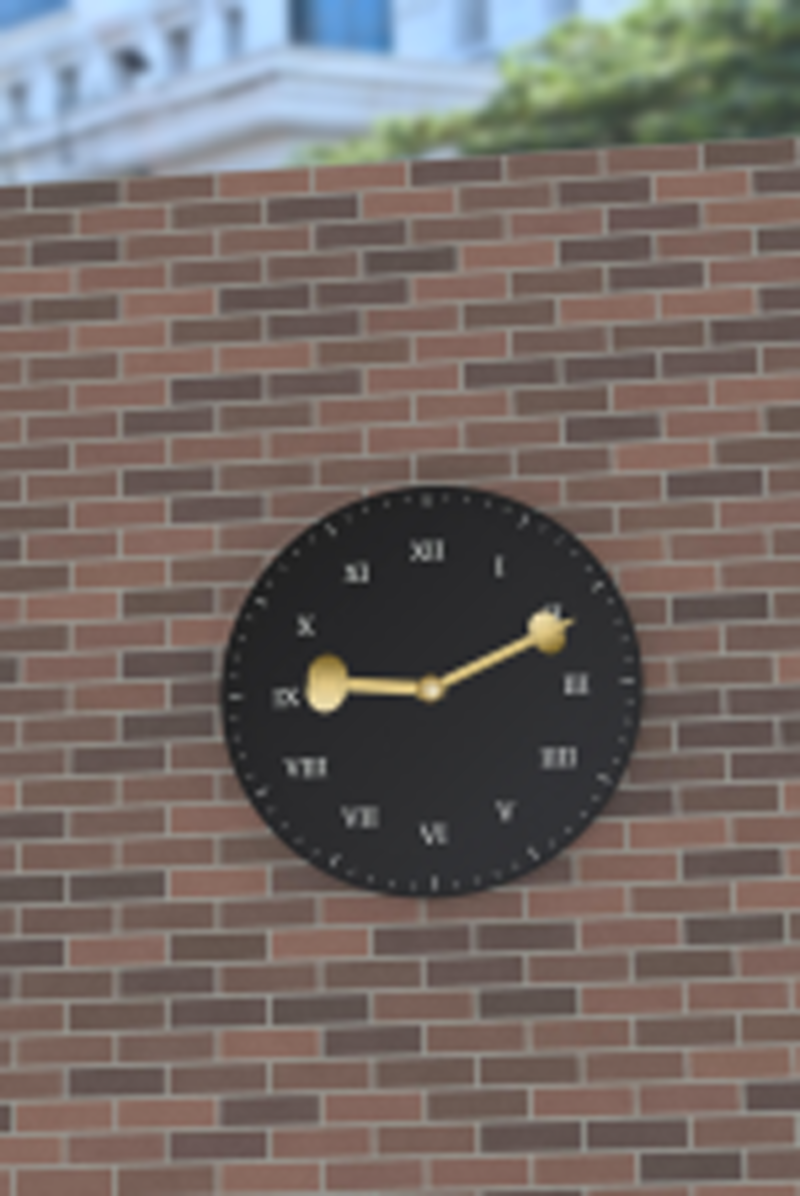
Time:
**9:11**
